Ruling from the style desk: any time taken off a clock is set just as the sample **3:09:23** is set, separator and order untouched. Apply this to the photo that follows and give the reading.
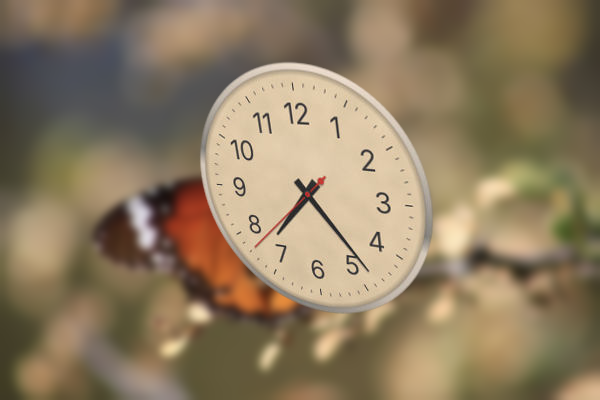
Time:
**7:23:38**
